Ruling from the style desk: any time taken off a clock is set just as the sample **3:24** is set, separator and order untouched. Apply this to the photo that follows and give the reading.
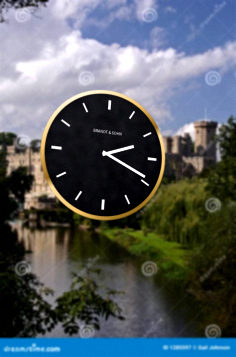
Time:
**2:19**
